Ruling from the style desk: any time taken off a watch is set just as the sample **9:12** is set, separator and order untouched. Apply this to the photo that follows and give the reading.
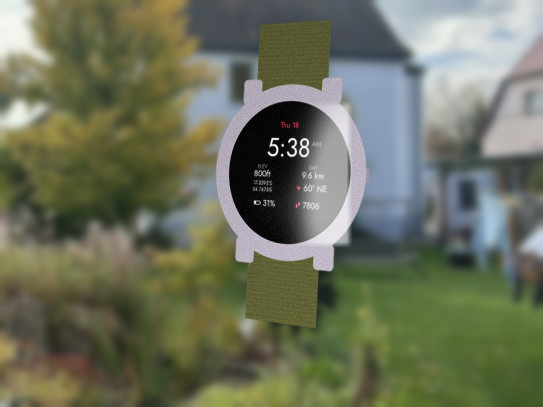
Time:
**5:38**
